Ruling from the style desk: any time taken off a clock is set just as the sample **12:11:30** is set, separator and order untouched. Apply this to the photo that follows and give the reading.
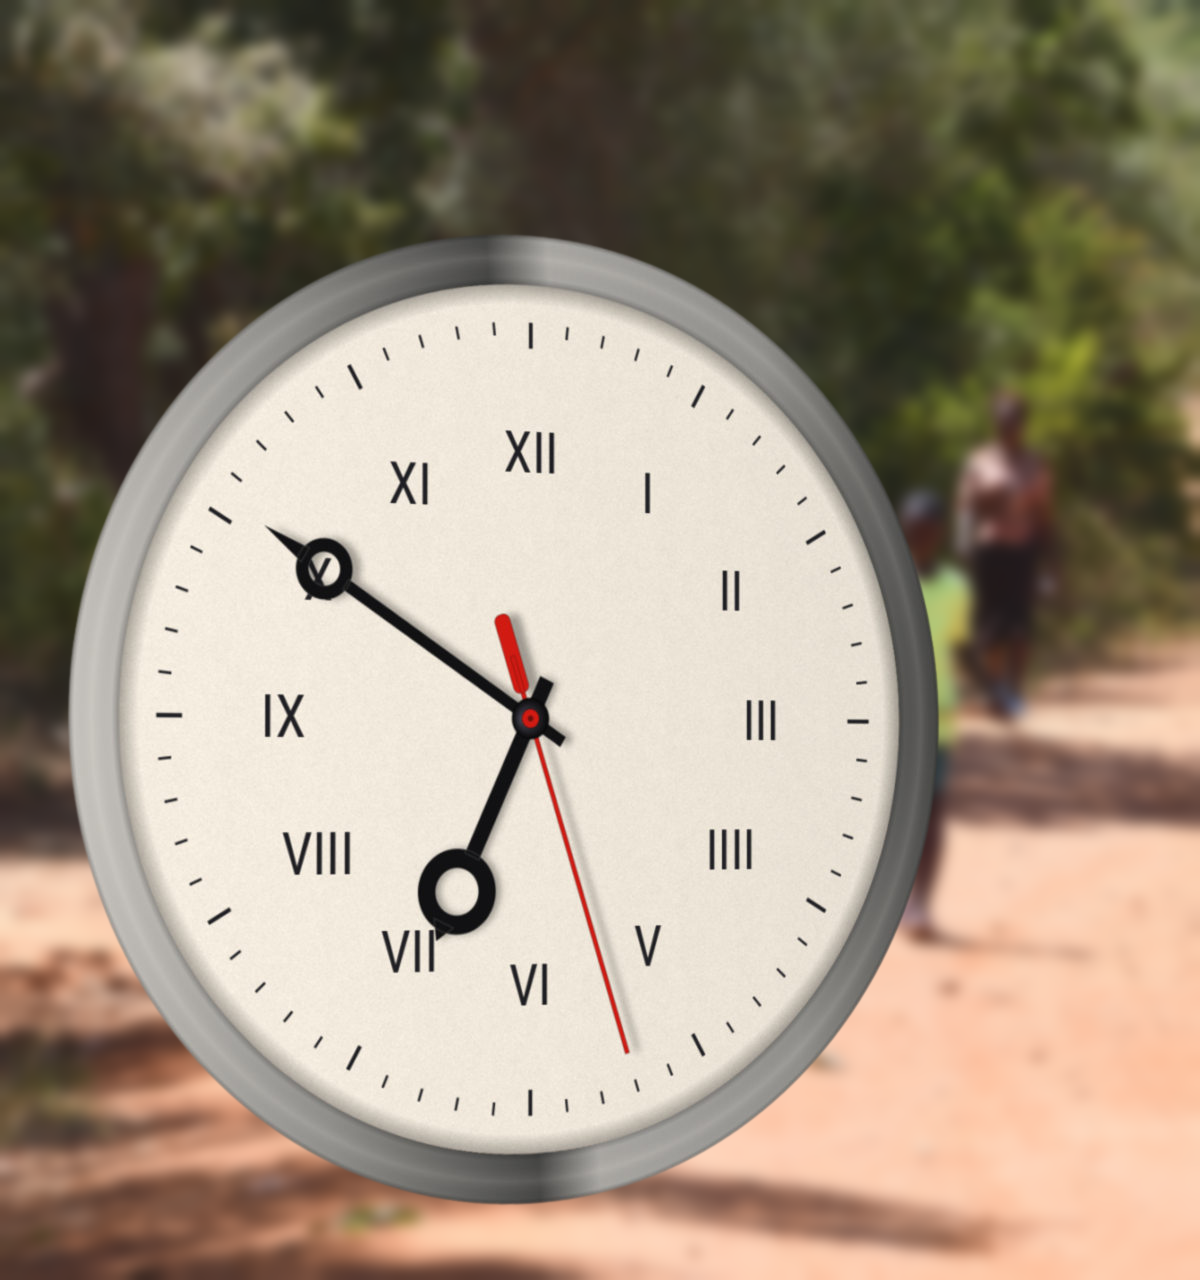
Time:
**6:50:27**
